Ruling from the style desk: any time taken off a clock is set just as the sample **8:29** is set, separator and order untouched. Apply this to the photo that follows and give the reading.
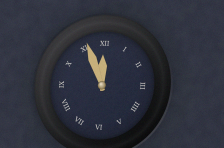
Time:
**11:56**
